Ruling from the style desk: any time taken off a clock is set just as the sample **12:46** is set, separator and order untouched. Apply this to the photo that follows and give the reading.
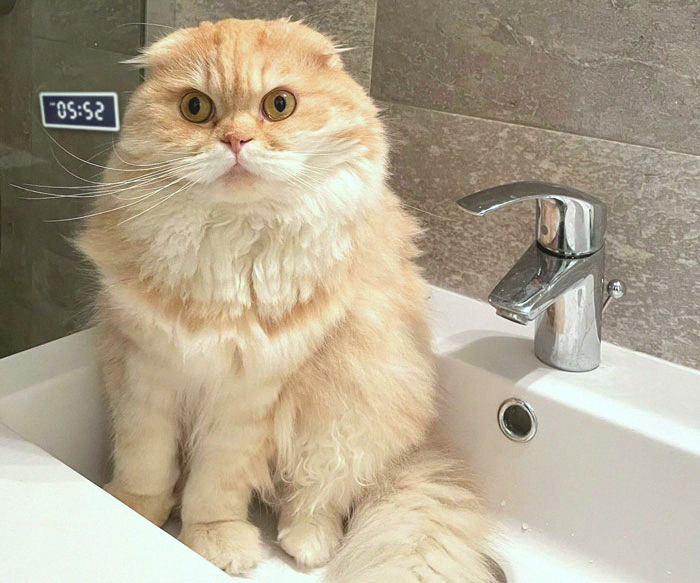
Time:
**5:52**
